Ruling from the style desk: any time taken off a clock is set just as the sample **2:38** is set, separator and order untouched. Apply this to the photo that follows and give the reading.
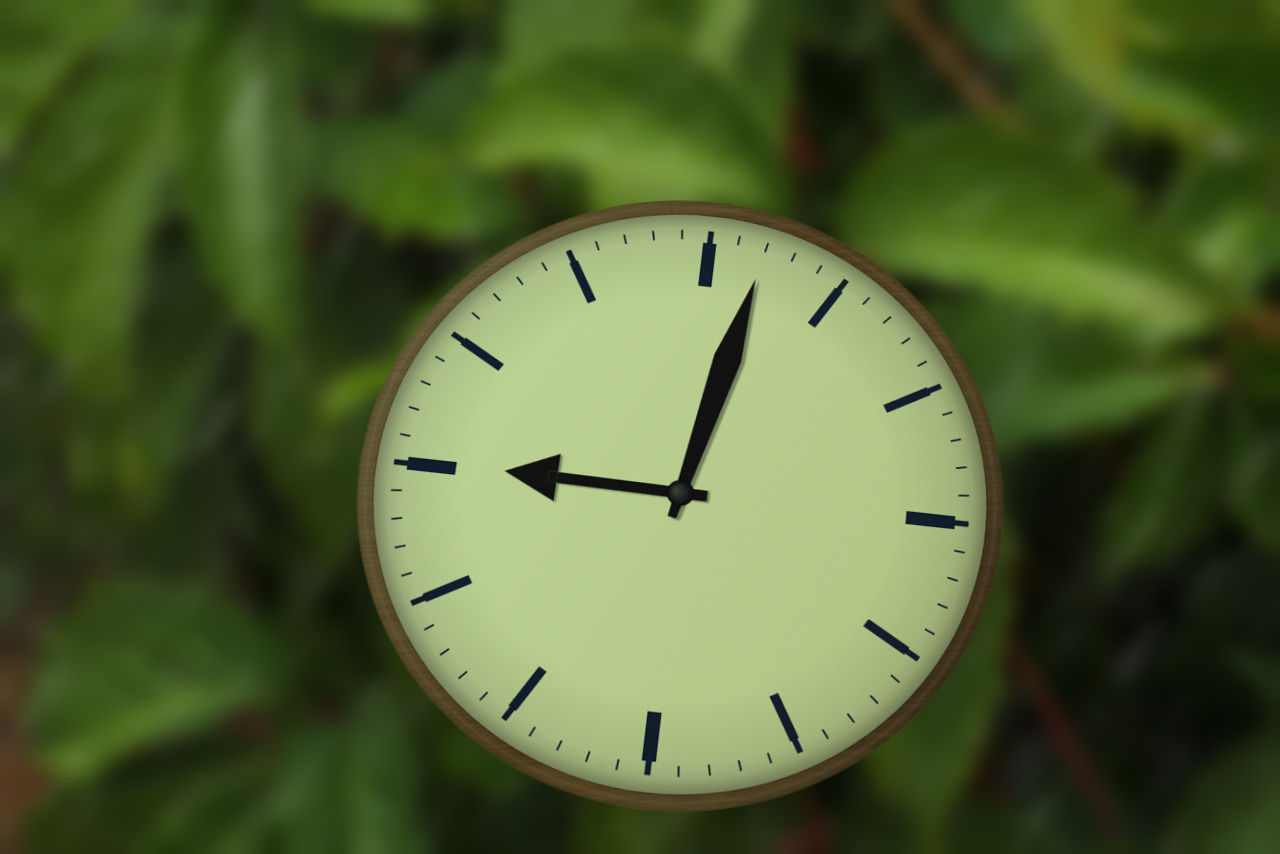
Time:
**9:02**
